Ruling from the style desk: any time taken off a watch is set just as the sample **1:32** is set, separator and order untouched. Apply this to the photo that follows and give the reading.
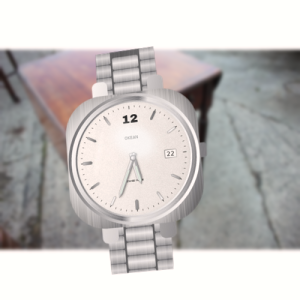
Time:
**5:34**
